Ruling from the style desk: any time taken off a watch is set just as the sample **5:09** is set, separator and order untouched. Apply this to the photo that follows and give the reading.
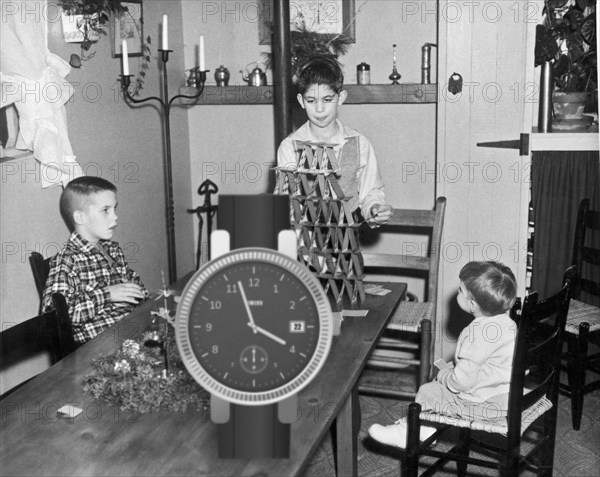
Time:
**3:57**
